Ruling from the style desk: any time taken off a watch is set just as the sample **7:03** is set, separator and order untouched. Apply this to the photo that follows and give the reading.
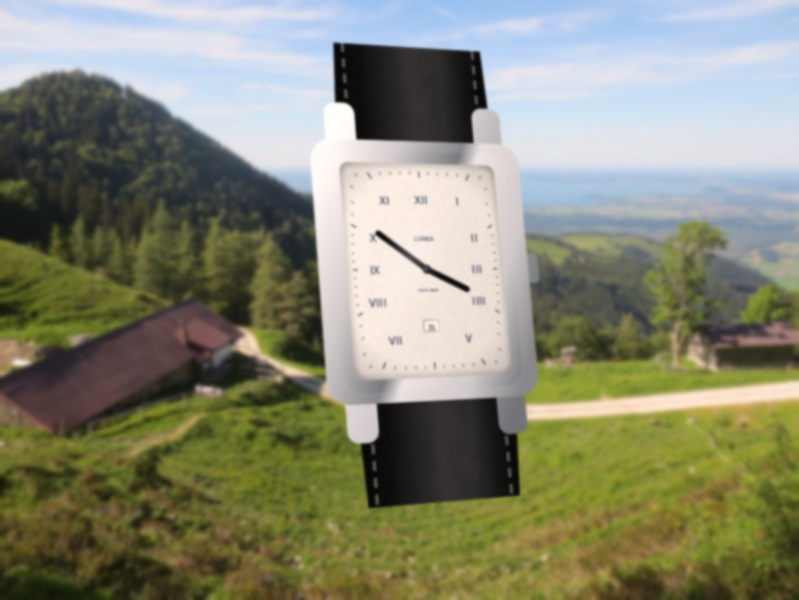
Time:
**3:51**
